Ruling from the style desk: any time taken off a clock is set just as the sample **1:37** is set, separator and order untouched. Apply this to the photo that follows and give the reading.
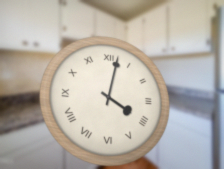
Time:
**4:02**
